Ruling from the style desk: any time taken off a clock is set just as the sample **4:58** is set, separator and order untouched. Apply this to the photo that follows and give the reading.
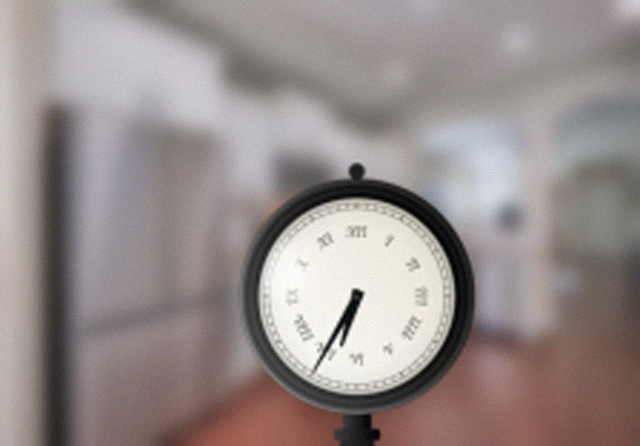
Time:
**6:35**
